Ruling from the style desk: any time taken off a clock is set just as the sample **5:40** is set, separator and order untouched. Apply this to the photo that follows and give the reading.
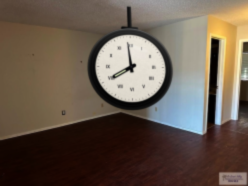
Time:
**7:59**
